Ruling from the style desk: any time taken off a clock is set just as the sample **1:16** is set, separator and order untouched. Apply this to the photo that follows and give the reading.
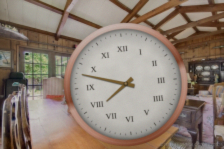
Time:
**7:48**
